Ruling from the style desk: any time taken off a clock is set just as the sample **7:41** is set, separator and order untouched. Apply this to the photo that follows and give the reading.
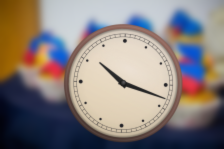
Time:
**10:18**
